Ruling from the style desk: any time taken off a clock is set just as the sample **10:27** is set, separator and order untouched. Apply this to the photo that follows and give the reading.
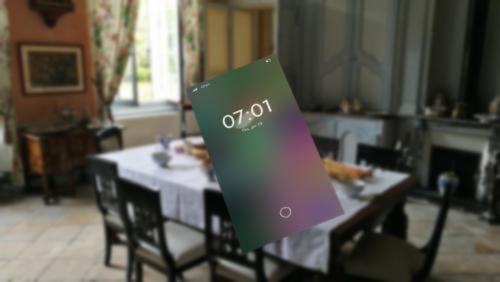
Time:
**7:01**
